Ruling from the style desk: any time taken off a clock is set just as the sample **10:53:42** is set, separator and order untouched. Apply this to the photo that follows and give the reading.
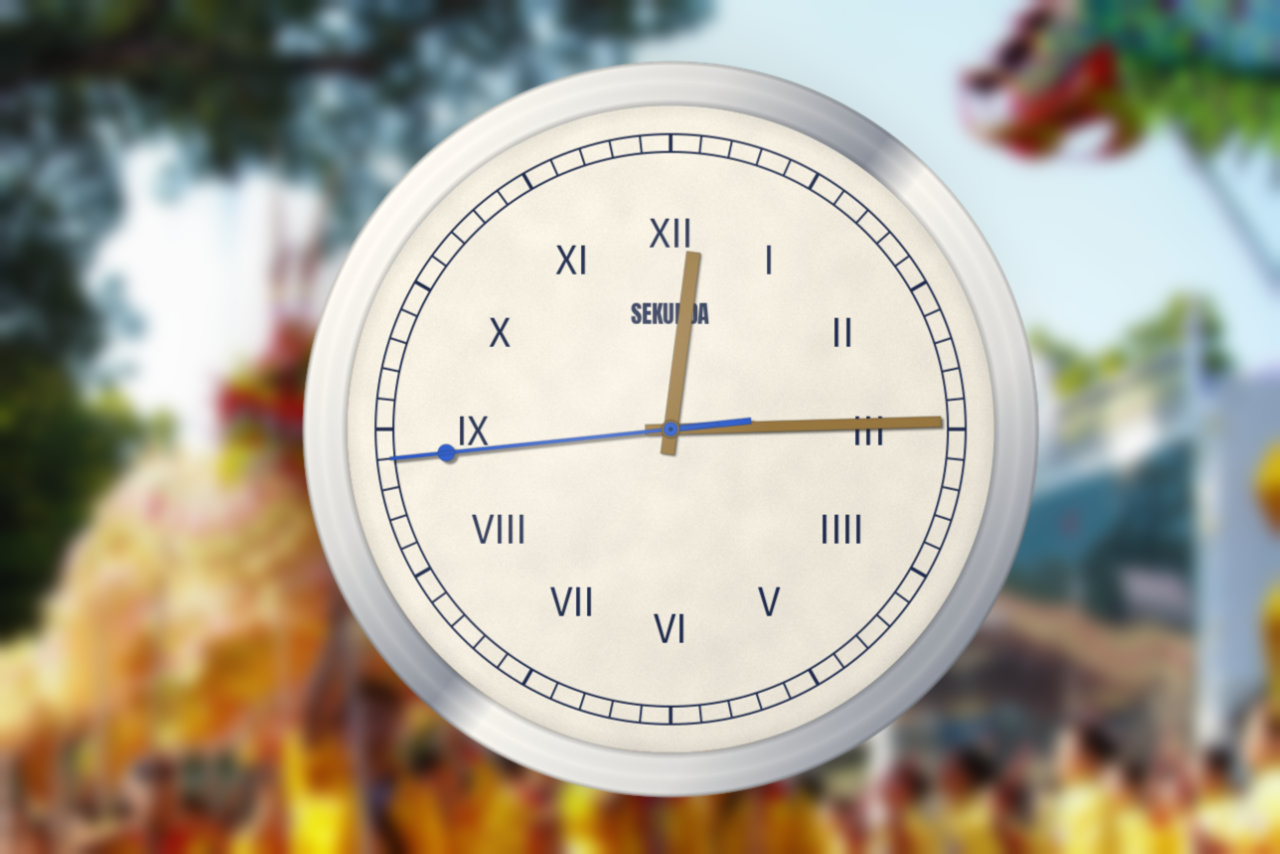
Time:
**12:14:44**
